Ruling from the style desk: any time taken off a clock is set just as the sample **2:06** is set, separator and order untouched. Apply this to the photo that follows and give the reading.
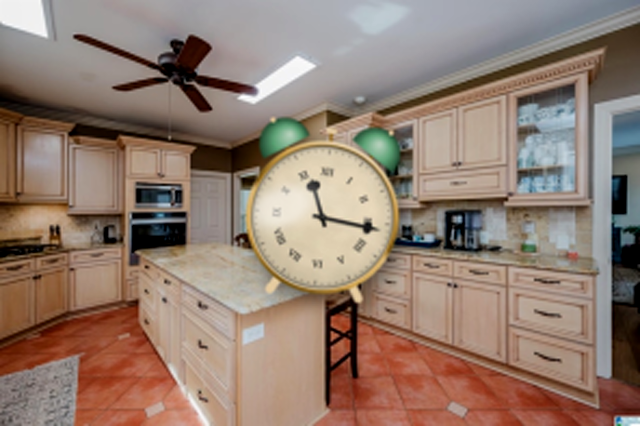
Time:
**11:16**
